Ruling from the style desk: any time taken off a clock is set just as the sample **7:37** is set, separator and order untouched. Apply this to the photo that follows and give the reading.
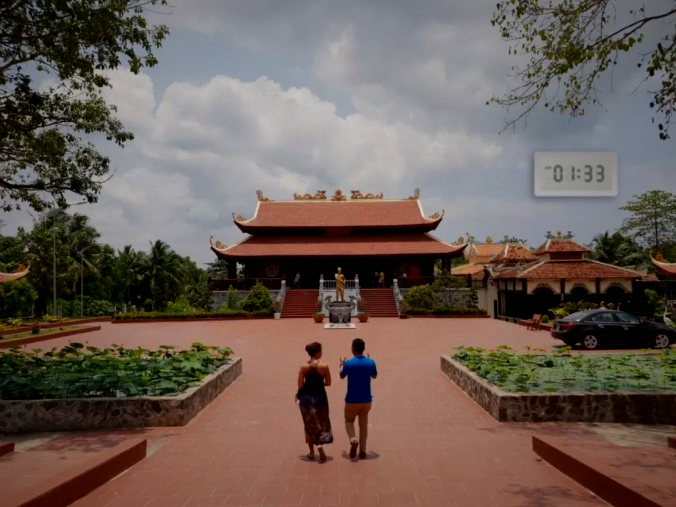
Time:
**1:33**
